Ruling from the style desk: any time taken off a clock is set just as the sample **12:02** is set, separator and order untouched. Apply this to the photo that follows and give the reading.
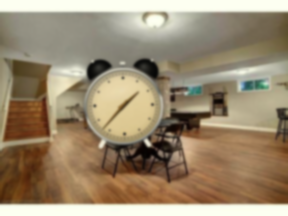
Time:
**1:37**
